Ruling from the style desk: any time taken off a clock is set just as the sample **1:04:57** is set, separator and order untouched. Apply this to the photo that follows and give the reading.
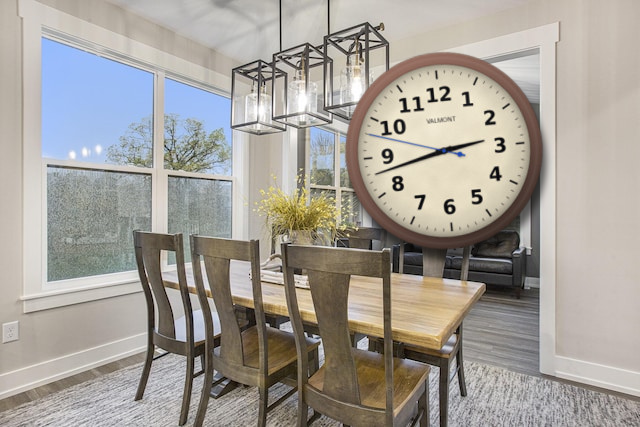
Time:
**2:42:48**
